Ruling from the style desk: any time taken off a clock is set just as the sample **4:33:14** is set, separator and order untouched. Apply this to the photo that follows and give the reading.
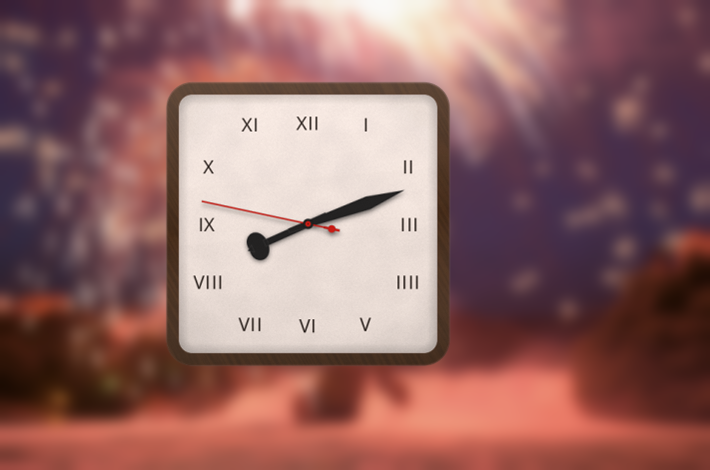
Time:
**8:11:47**
